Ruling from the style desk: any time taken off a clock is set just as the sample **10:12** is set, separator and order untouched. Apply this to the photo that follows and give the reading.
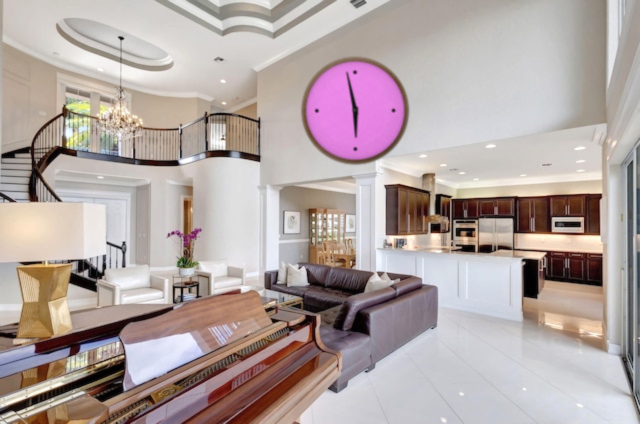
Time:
**5:58**
